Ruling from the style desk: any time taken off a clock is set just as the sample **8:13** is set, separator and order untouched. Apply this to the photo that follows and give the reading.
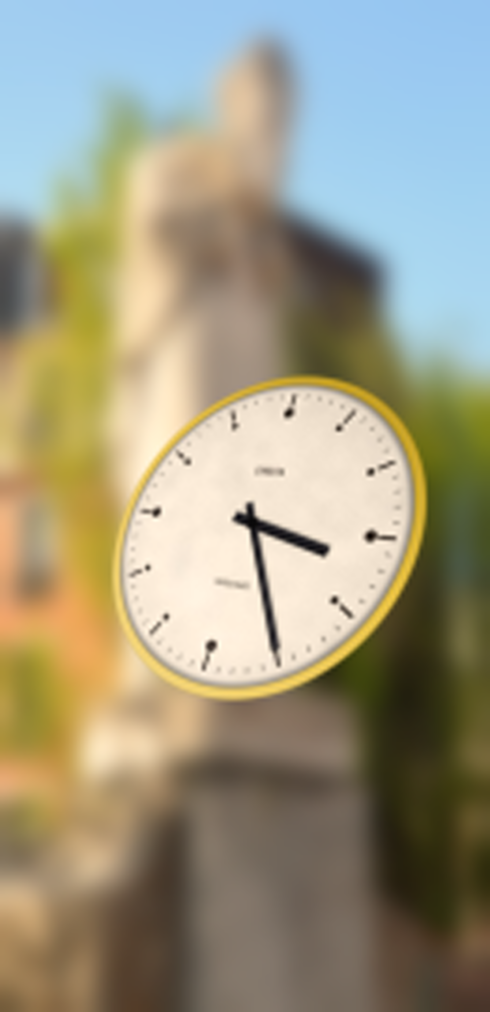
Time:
**3:25**
